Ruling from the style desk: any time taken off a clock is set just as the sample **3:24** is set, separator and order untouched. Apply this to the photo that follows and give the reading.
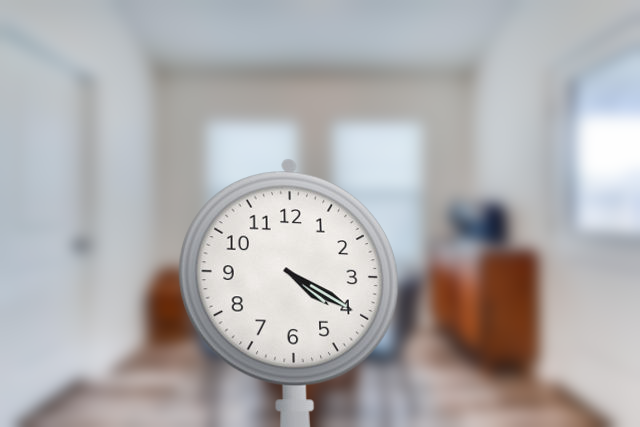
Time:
**4:20**
